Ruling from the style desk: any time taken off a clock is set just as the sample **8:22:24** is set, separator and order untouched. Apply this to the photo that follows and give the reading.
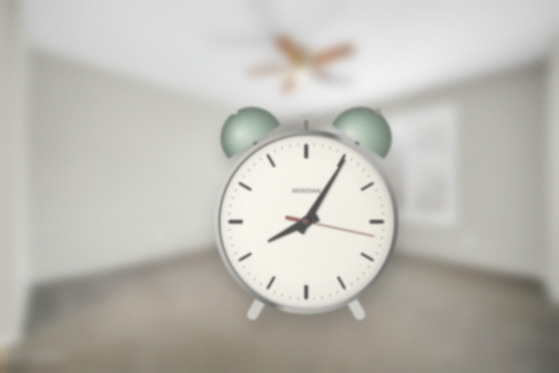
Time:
**8:05:17**
